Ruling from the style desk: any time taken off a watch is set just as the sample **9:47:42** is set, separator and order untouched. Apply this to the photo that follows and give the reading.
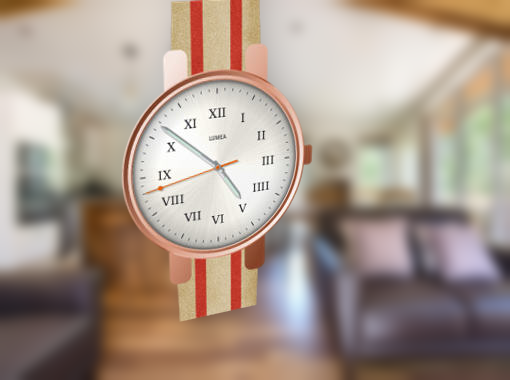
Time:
**4:51:43**
